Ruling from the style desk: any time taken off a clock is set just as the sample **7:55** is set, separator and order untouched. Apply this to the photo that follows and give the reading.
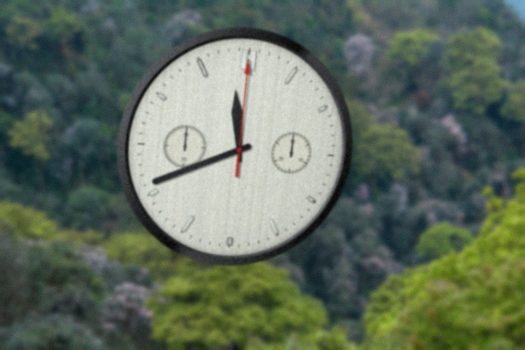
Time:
**11:41**
